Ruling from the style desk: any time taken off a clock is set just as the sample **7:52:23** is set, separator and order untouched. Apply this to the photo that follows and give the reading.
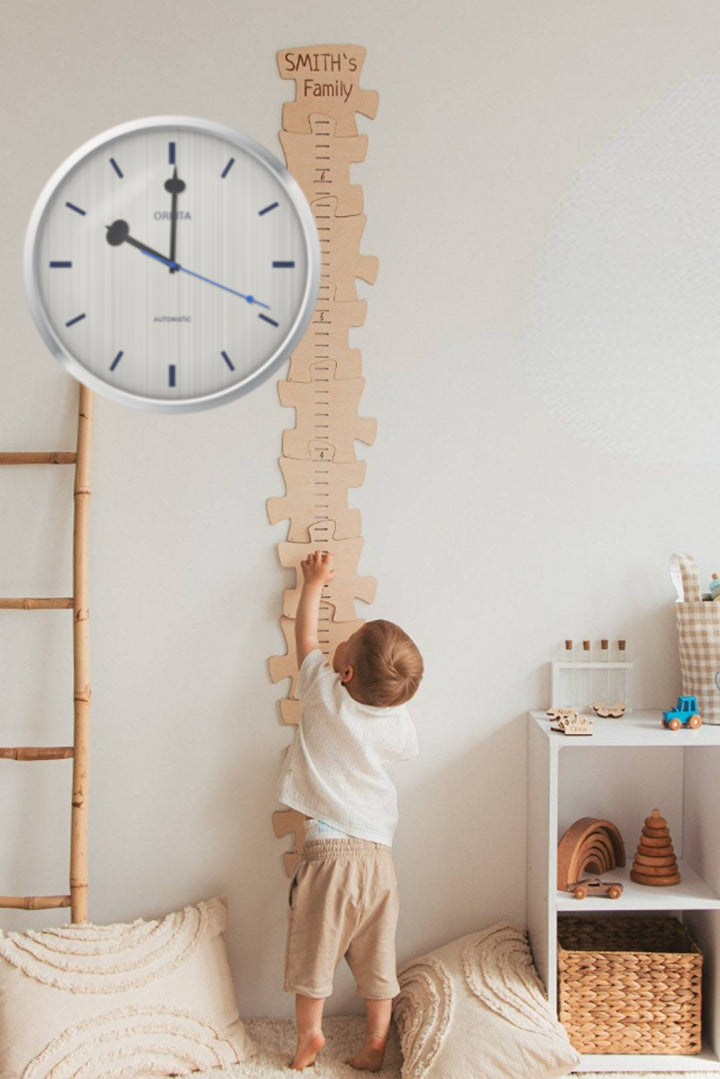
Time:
**10:00:19**
